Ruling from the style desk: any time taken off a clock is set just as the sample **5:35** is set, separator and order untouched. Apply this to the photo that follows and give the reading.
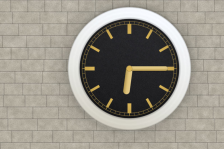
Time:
**6:15**
